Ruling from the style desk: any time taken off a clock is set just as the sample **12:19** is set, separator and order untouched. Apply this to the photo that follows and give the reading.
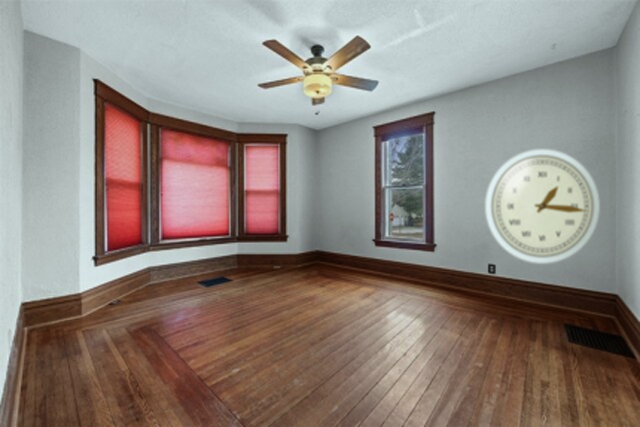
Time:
**1:16**
